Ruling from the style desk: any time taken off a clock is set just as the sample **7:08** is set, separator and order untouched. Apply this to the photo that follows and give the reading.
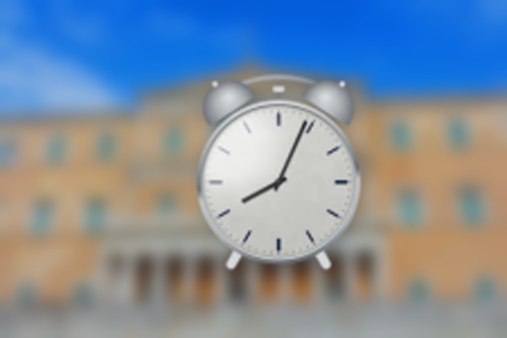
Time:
**8:04**
